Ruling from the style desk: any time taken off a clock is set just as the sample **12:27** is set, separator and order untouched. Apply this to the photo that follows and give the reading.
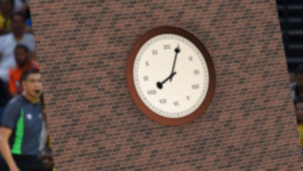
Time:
**8:04**
